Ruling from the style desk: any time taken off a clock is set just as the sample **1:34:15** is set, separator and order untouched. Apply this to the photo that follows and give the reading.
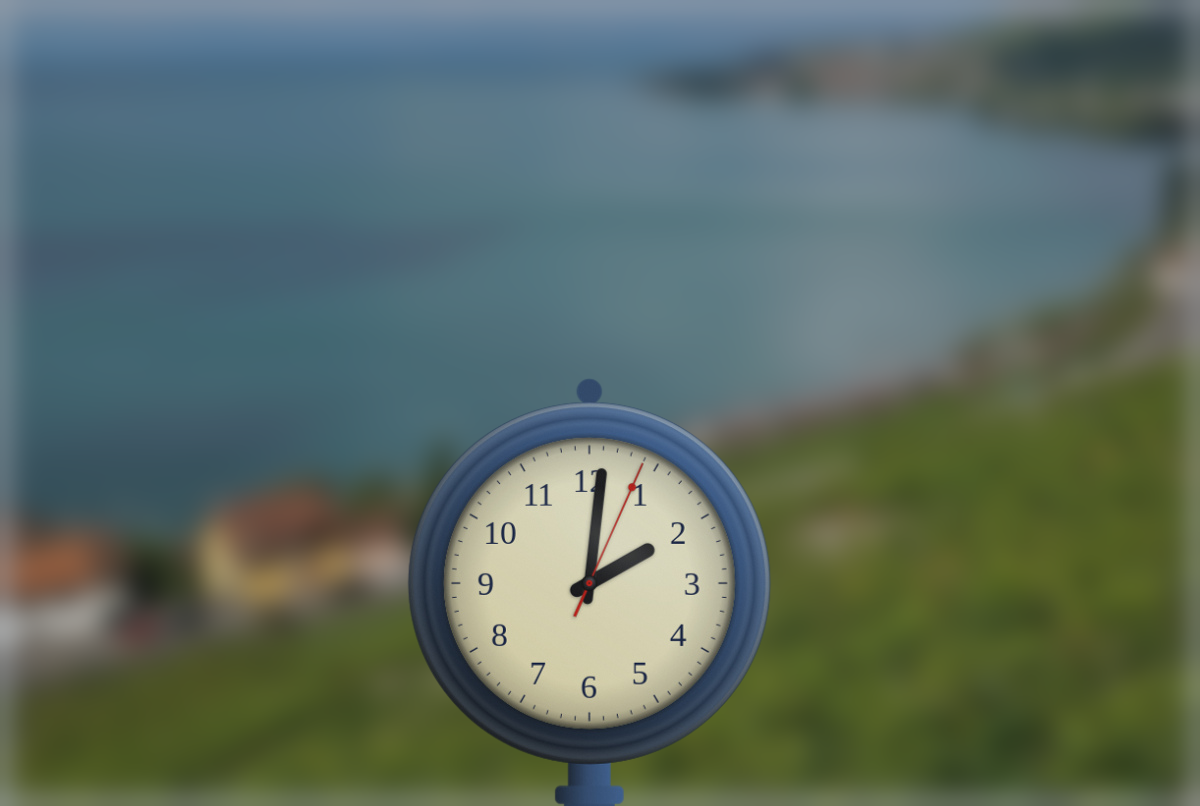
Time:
**2:01:04**
